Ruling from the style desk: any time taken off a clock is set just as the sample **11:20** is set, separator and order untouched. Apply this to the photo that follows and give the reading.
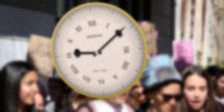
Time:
**9:09**
